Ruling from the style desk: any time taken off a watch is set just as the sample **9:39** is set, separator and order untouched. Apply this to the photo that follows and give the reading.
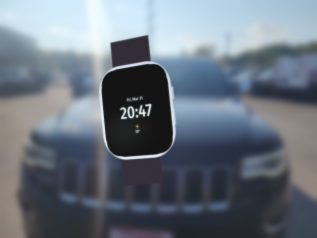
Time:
**20:47**
